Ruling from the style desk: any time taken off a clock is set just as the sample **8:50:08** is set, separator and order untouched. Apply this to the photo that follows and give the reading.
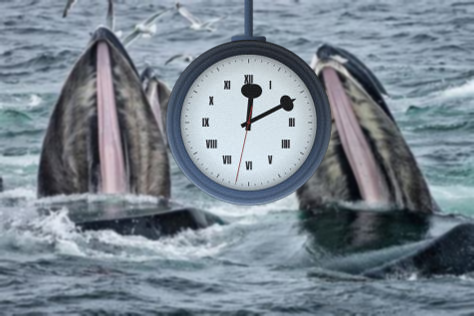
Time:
**12:10:32**
